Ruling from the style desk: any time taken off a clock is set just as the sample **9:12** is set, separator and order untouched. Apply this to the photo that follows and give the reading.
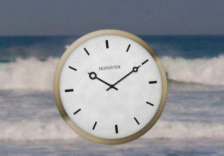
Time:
**10:10**
